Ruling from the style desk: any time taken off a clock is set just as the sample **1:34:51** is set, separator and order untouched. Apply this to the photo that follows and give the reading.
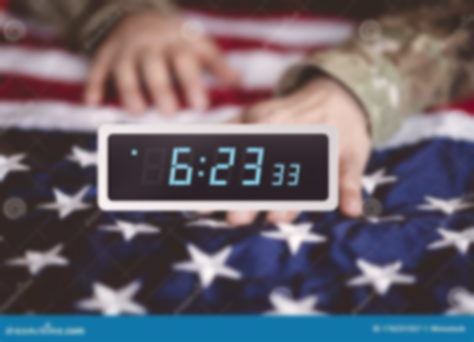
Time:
**6:23:33**
